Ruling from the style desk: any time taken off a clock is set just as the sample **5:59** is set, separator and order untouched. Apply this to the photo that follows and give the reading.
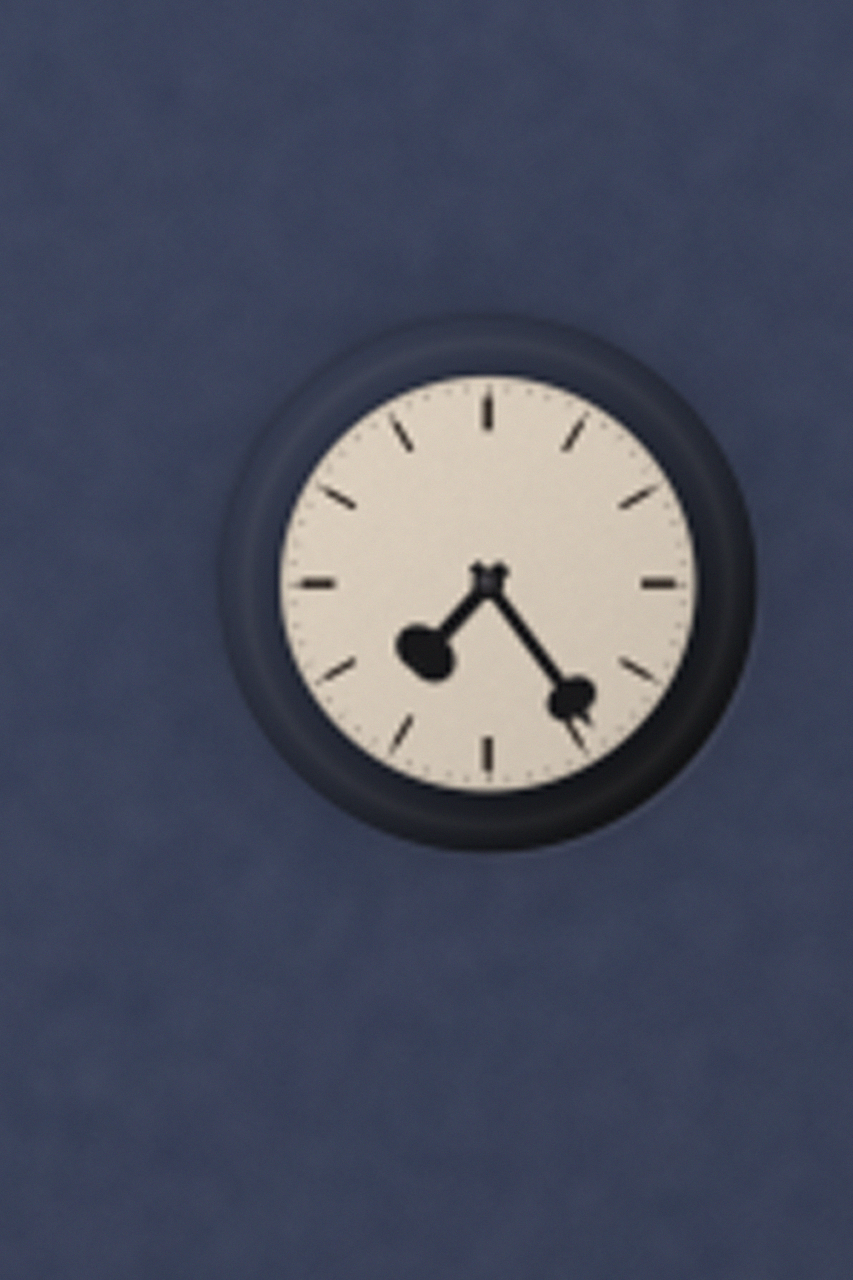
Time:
**7:24**
